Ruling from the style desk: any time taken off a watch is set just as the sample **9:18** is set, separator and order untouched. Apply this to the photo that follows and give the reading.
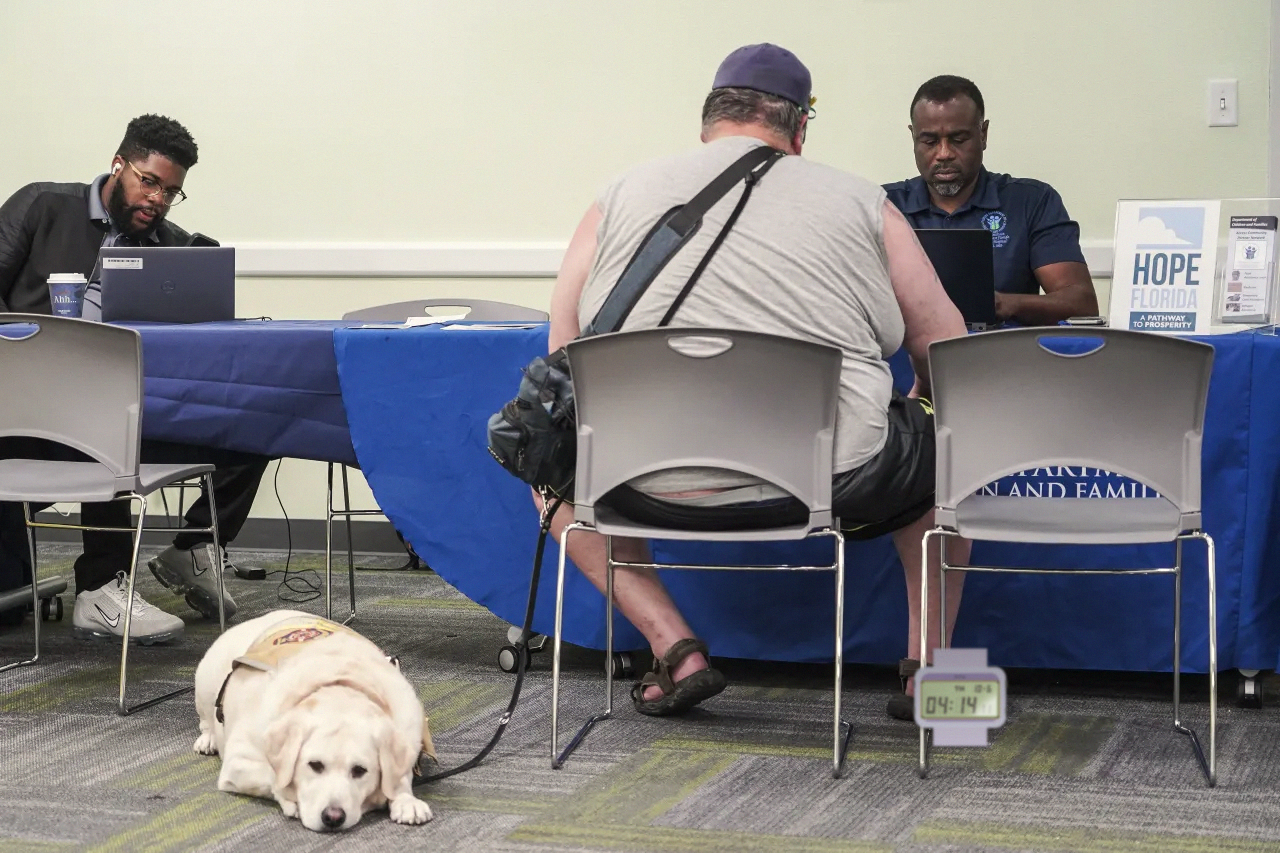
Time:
**4:14**
